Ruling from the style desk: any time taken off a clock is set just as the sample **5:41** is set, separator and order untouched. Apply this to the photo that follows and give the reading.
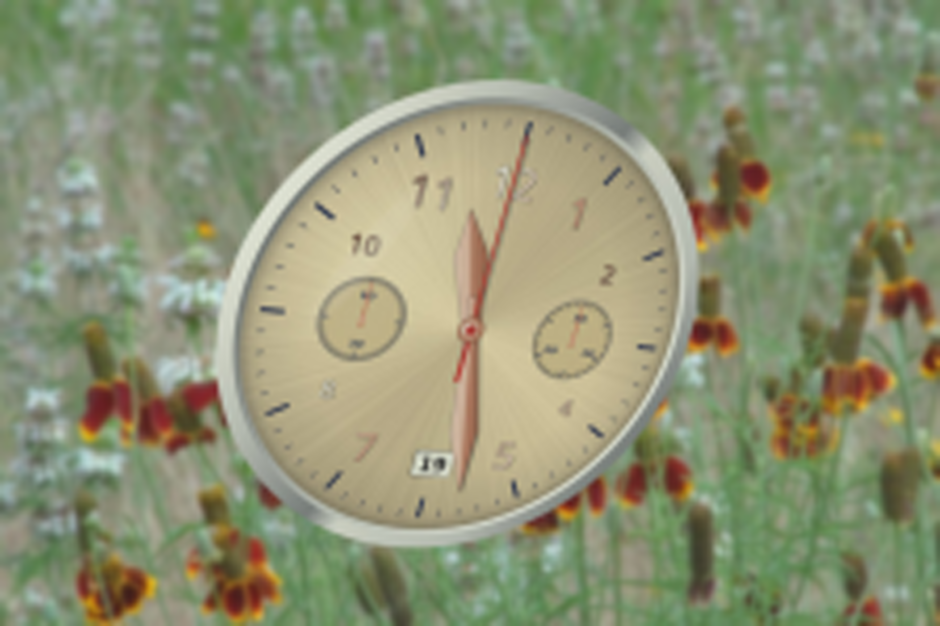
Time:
**11:28**
